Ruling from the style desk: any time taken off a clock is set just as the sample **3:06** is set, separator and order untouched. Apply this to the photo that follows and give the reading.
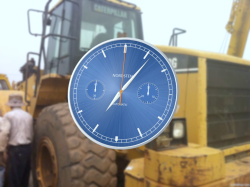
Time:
**7:06**
